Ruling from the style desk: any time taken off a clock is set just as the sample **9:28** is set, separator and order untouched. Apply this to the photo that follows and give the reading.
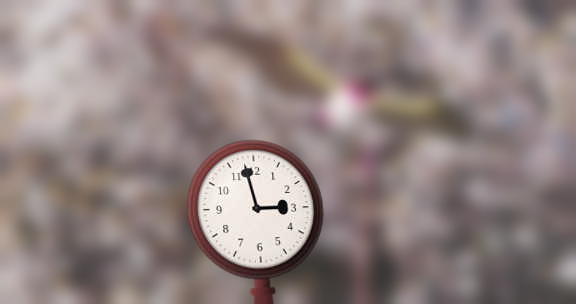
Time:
**2:58**
